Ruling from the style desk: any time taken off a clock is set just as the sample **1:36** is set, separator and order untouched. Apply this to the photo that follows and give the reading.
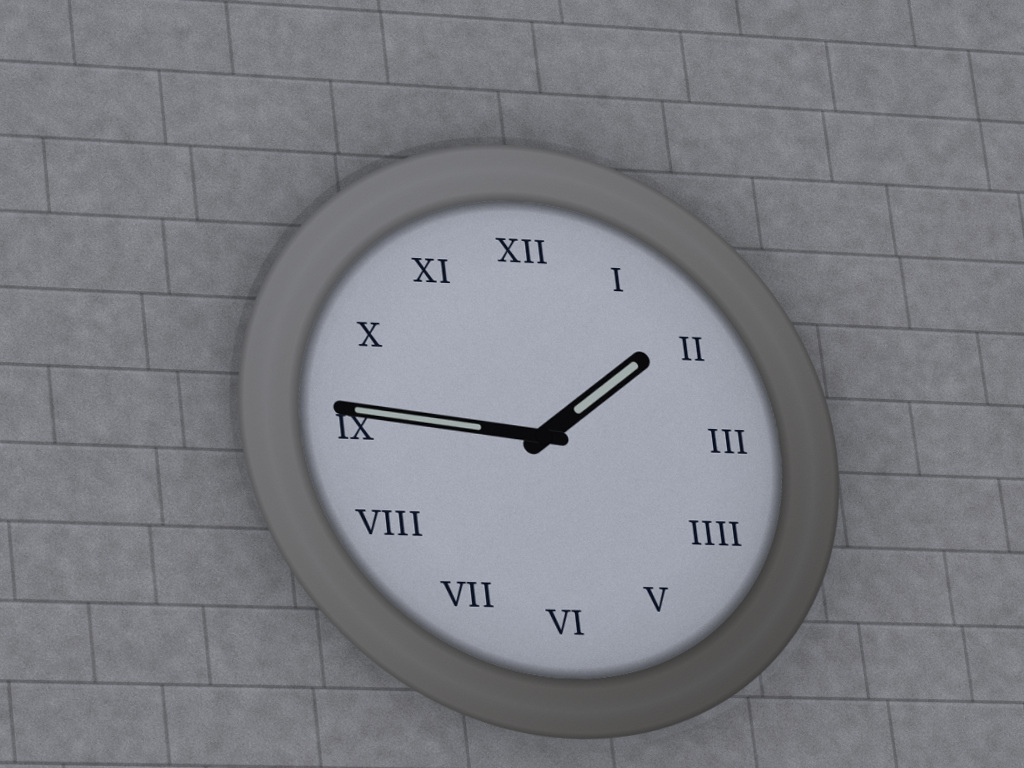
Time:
**1:46**
